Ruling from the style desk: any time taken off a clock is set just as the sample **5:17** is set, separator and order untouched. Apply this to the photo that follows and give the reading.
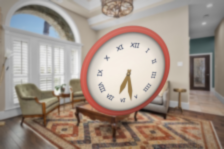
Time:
**6:27**
